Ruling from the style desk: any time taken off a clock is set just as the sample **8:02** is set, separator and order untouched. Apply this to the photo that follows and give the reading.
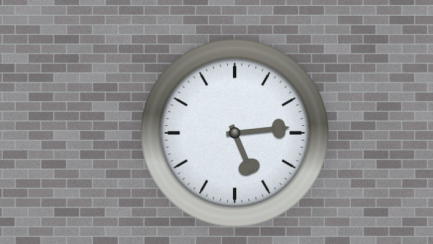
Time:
**5:14**
